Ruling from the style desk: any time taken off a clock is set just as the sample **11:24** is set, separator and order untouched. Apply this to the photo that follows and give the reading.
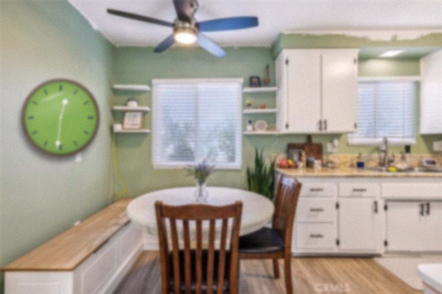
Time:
**12:31**
